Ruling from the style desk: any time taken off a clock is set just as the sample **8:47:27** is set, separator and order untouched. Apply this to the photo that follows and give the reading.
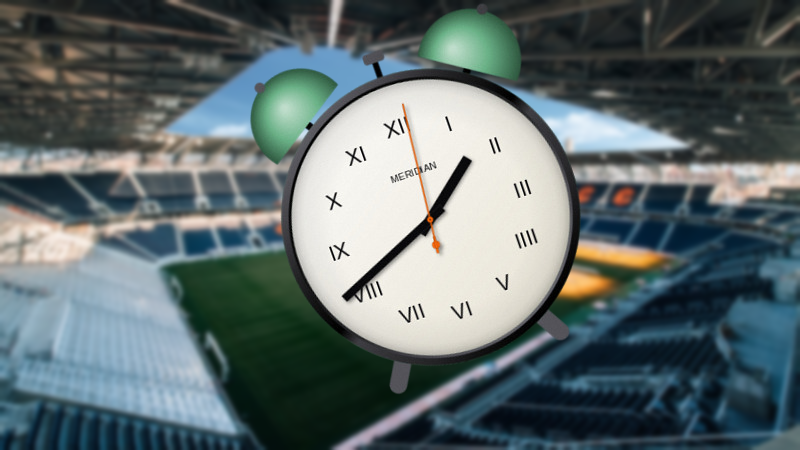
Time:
**1:41:01**
